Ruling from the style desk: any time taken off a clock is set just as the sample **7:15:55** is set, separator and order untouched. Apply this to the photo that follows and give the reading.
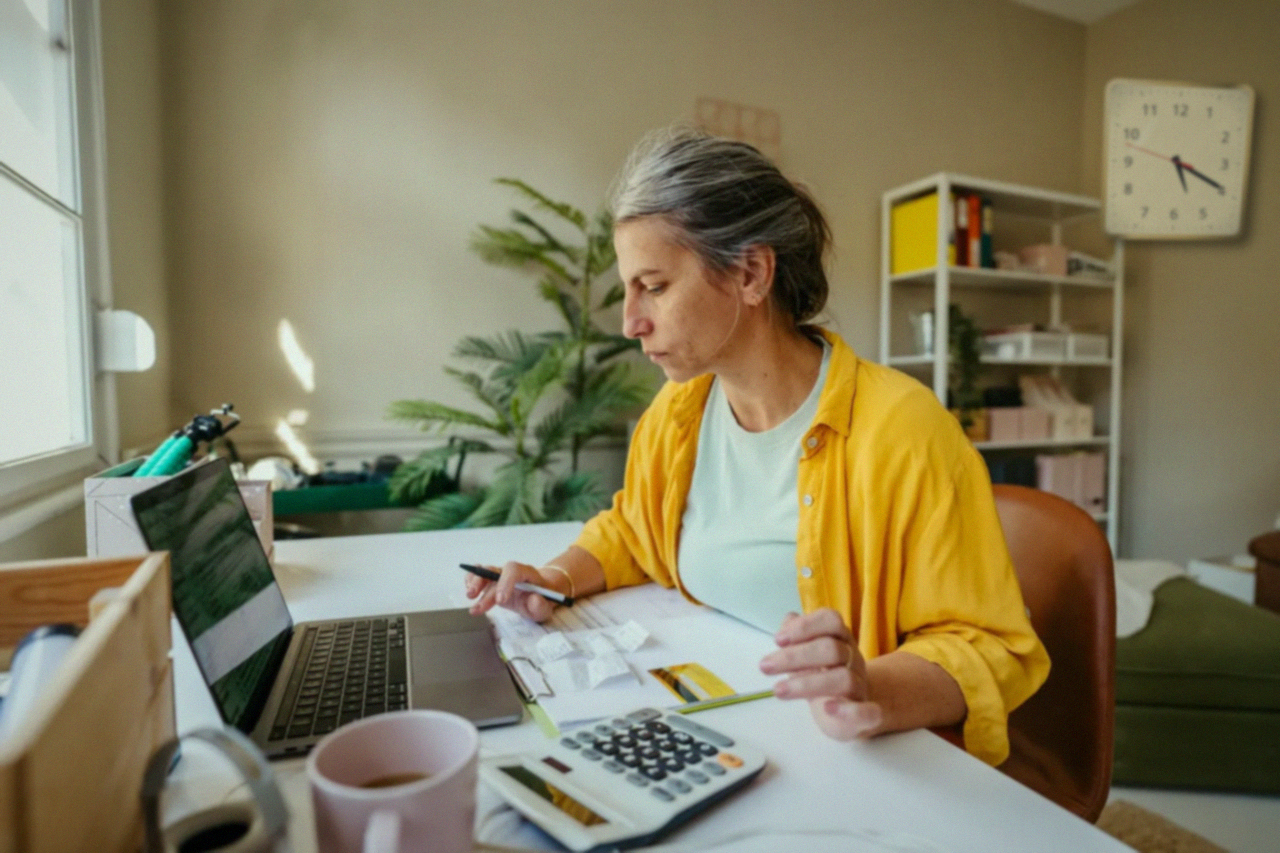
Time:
**5:19:48**
